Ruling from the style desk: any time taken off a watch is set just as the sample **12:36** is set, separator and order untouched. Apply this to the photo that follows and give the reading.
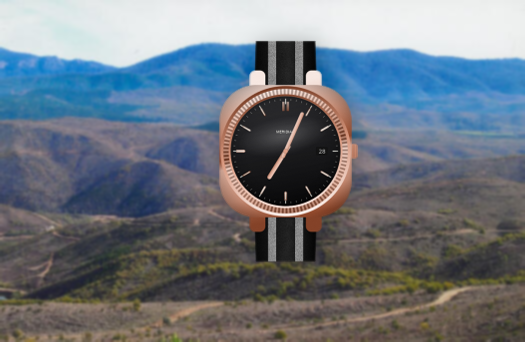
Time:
**7:04**
